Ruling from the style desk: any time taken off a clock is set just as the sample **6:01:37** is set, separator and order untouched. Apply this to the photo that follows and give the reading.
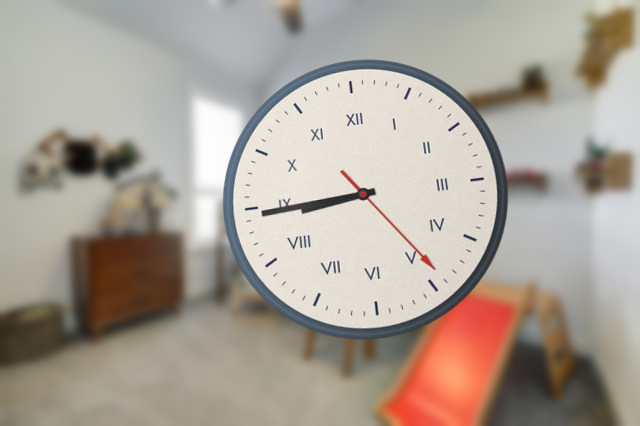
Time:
**8:44:24**
